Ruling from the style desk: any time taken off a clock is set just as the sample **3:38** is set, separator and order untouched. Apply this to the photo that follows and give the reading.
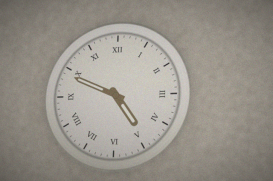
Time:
**4:49**
